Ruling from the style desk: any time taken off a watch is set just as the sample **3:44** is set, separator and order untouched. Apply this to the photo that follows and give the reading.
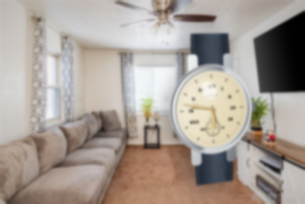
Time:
**5:47**
